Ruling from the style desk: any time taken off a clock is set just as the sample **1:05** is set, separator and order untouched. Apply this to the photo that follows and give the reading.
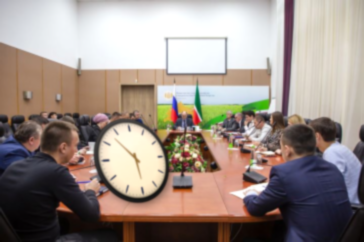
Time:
**5:53**
